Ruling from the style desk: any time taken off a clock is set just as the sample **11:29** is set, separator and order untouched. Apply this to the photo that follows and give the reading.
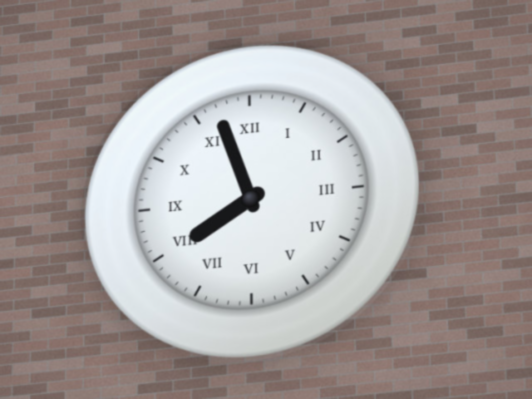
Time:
**7:57**
